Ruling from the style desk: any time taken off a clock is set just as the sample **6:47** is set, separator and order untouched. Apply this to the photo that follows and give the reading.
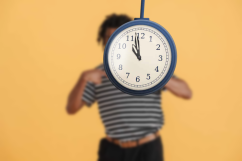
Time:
**10:58**
